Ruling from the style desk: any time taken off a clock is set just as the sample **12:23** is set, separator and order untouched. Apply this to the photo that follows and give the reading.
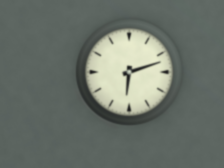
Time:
**6:12**
